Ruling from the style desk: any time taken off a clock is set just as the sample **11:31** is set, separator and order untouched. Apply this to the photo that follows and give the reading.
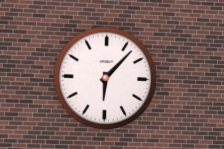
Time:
**6:07**
